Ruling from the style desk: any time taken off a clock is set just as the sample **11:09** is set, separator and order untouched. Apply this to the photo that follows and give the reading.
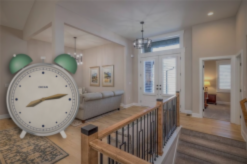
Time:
**8:13**
